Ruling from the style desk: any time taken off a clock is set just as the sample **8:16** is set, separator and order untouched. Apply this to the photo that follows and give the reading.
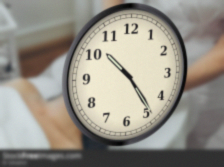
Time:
**10:24**
